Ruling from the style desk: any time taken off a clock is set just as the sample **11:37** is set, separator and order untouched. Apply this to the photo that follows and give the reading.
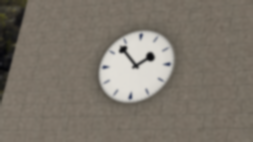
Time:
**1:53**
